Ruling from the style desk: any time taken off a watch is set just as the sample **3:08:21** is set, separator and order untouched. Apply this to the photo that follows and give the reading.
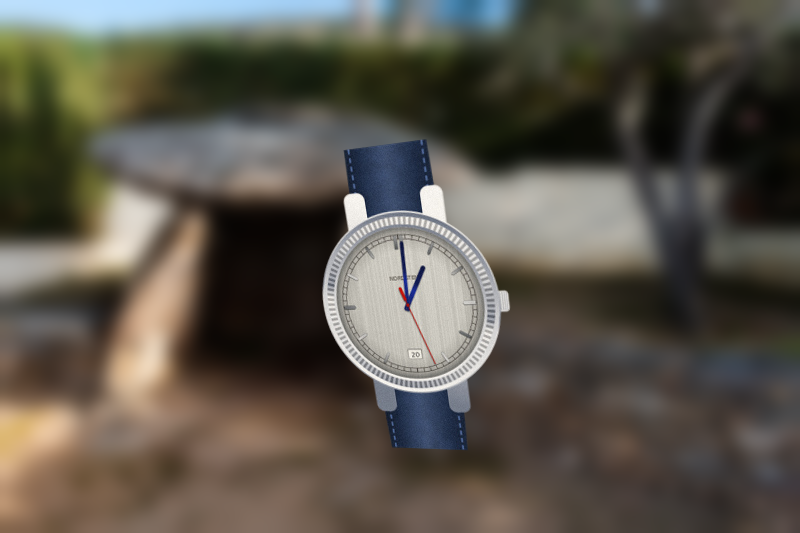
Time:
**1:00:27**
